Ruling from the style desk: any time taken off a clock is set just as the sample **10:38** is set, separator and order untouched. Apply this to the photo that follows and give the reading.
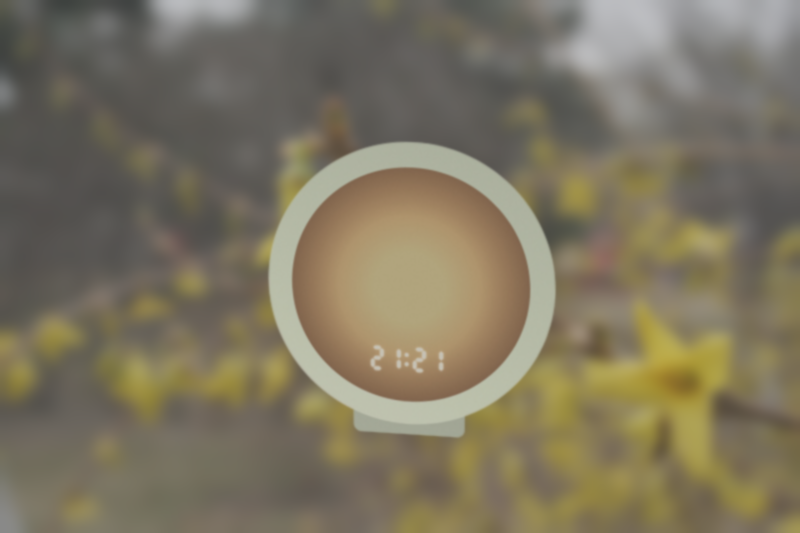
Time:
**21:21**
